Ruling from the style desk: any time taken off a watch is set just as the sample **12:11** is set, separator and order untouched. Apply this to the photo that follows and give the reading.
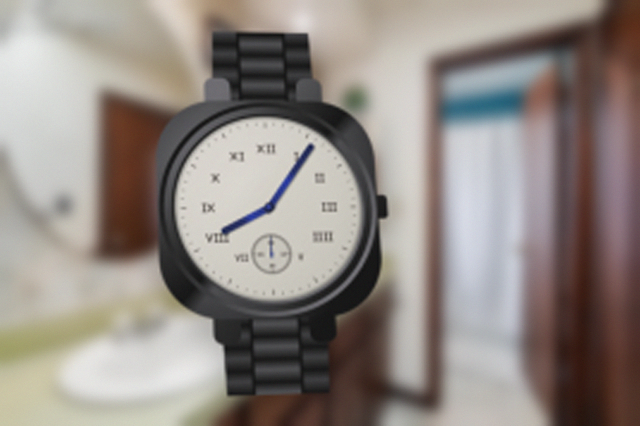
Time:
**8:06**
